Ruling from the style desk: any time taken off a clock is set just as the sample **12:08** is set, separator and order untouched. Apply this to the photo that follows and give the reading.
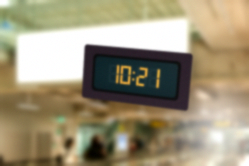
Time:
**10:21**
